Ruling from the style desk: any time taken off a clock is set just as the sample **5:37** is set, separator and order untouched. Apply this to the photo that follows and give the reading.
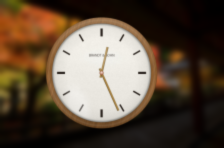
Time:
**12:26**
